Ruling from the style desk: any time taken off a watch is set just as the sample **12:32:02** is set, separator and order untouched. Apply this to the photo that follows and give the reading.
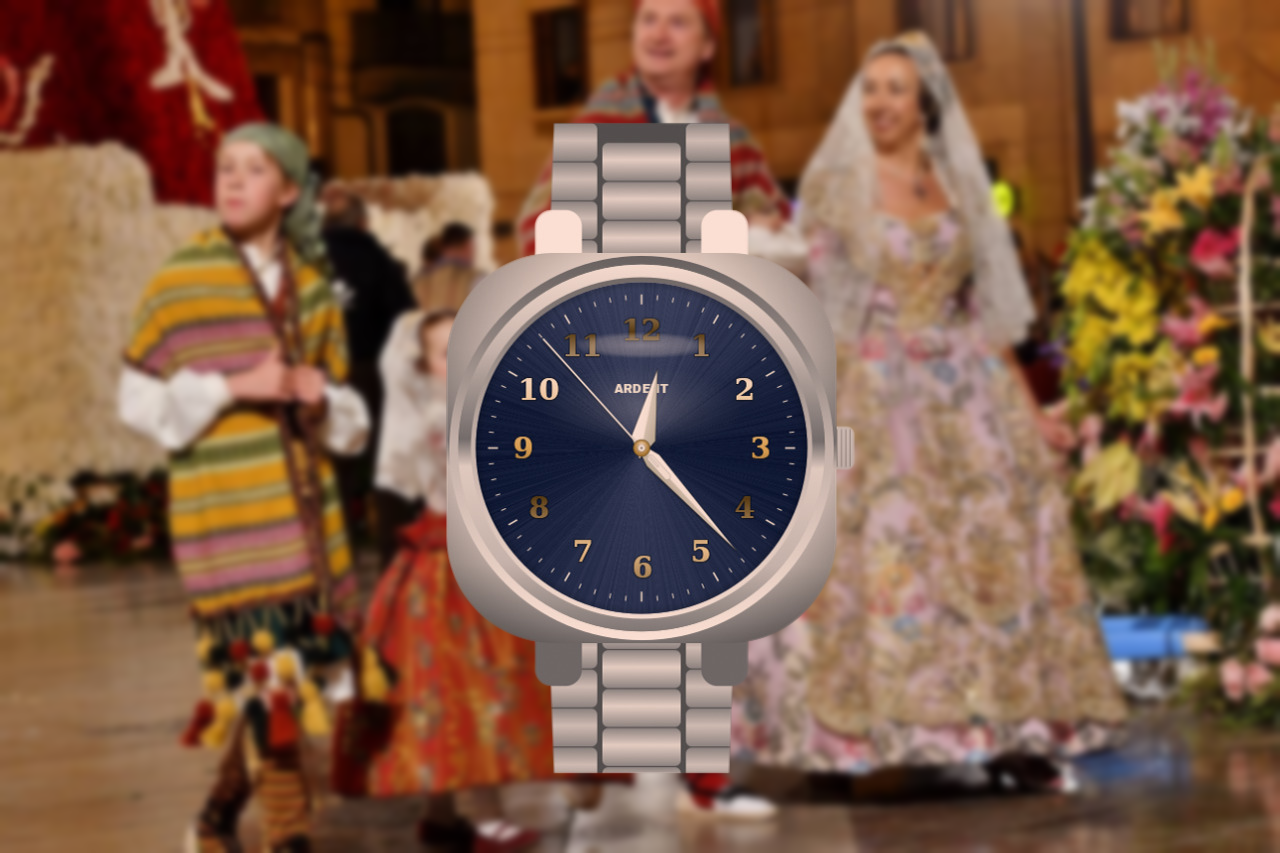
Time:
**12:22:53**
